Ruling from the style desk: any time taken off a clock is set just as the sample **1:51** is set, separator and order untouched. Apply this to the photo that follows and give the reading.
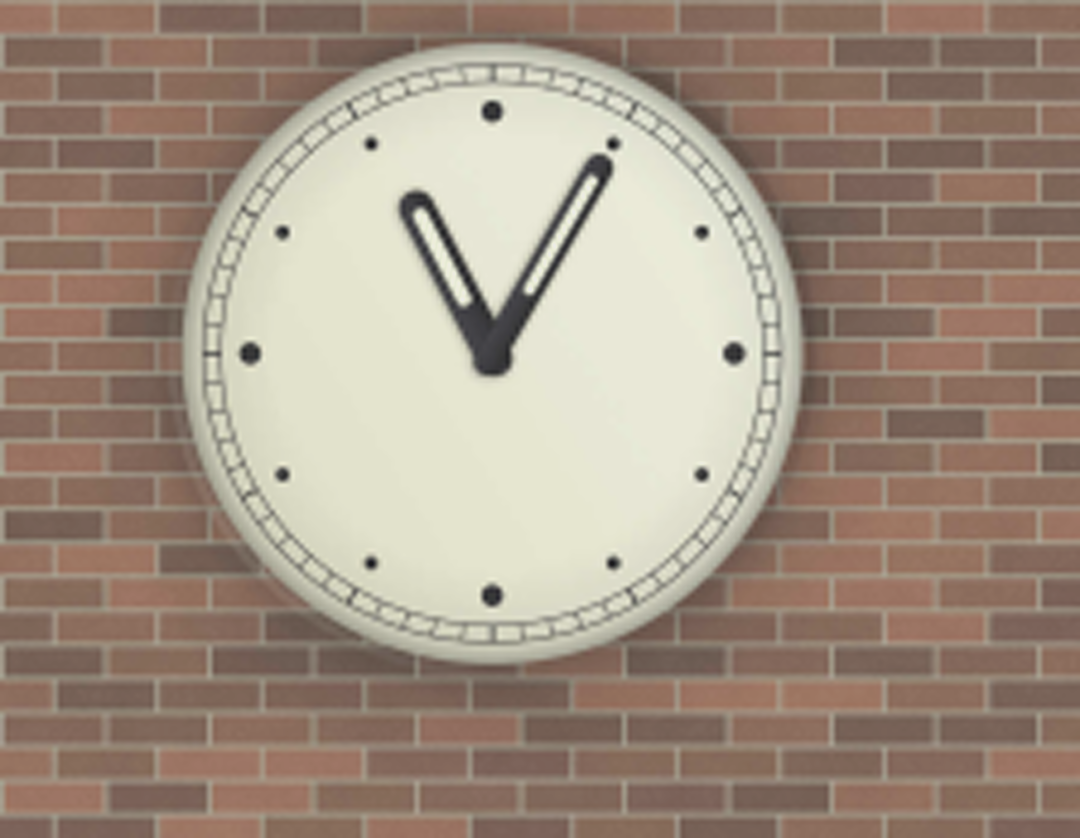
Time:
**11:05**
